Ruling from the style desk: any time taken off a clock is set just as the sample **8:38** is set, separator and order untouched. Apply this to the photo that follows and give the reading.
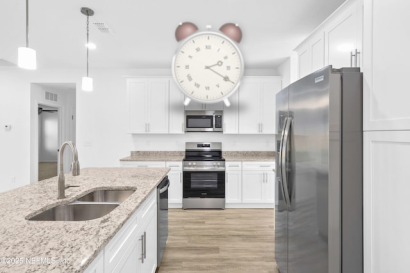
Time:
**2:20**
